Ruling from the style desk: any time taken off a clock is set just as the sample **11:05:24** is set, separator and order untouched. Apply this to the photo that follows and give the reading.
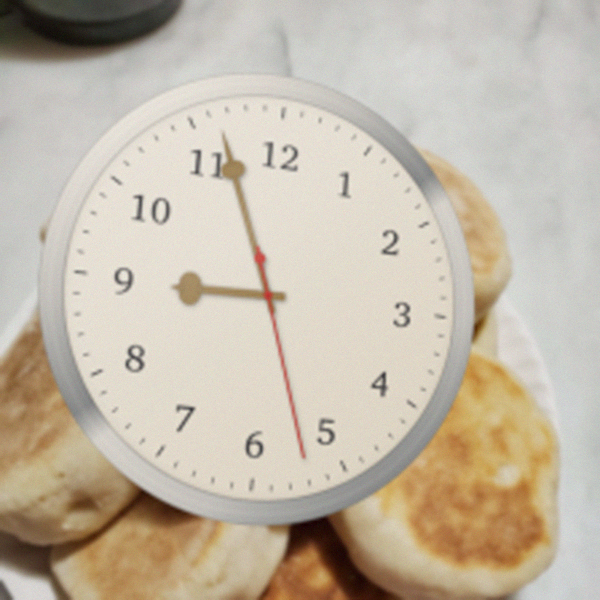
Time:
**8:56:27**
